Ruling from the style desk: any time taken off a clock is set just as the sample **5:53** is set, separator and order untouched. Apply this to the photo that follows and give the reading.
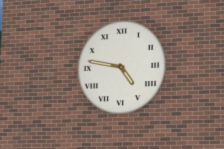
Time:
**4:47**
